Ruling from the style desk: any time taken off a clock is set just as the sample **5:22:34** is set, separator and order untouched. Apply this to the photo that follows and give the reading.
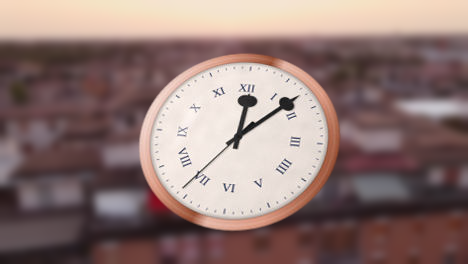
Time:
**12:07:36**
